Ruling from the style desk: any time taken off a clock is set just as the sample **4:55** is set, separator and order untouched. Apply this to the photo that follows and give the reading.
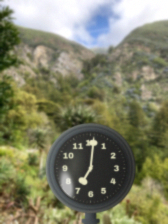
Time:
**7:01**
